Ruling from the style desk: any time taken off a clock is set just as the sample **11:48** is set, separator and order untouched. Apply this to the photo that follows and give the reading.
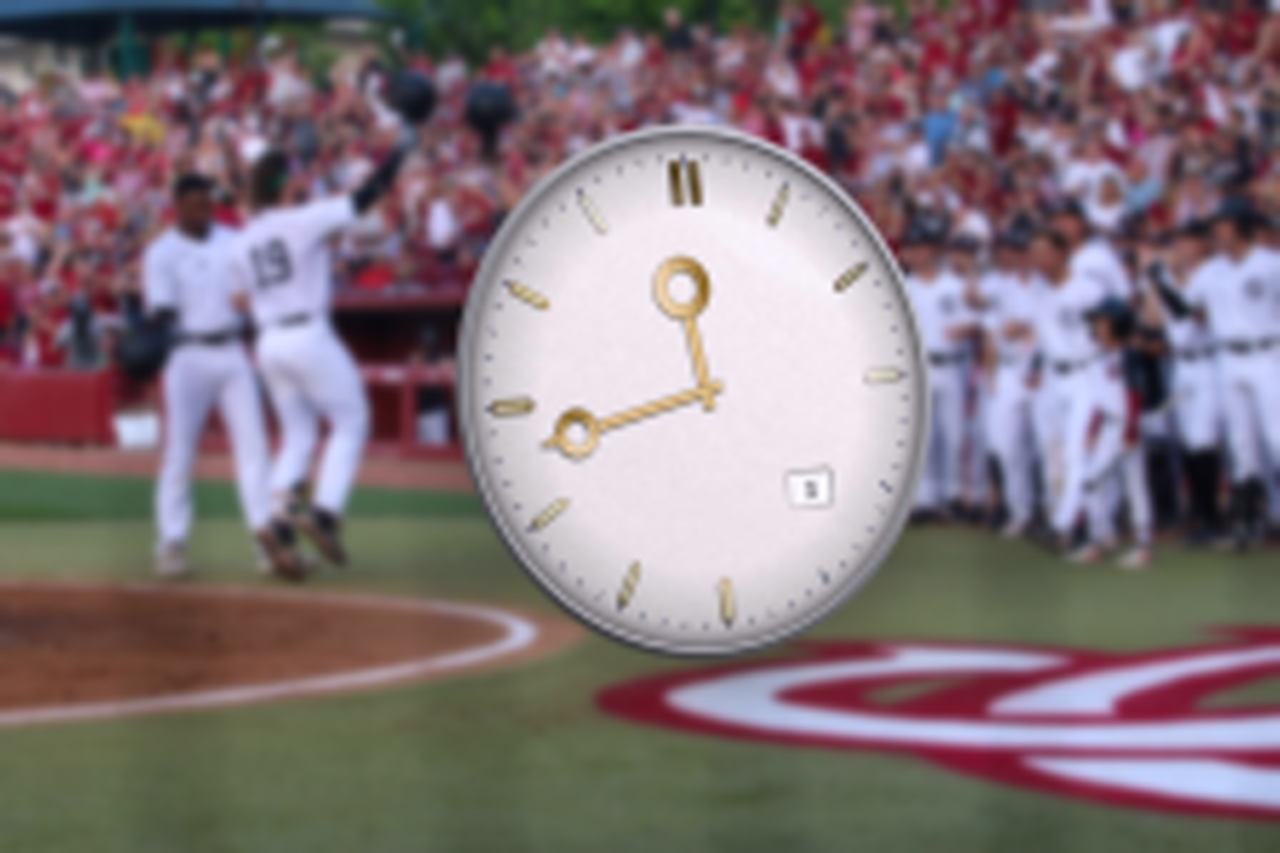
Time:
**11:43**
